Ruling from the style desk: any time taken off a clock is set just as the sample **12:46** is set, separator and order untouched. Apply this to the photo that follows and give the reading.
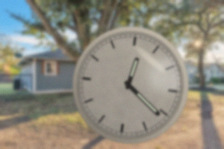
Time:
**12:21**
